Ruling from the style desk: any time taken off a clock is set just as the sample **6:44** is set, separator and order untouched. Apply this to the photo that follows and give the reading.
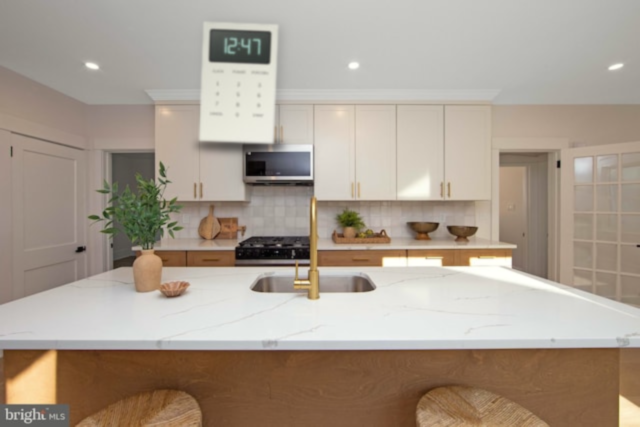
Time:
**12:47**
